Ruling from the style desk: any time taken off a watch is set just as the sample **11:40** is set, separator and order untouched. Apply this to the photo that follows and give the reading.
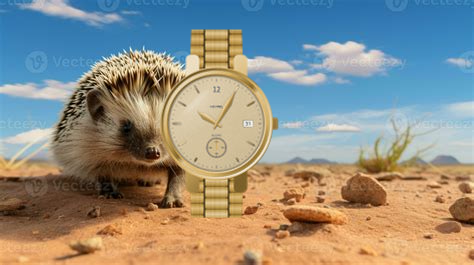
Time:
**10:05**
